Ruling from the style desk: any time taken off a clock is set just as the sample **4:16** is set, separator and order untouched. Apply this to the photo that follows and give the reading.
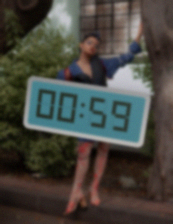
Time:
**0:59**
